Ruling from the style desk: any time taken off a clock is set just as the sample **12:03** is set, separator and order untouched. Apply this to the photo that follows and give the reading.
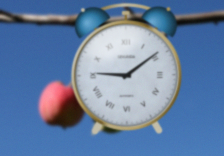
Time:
**9:09**
